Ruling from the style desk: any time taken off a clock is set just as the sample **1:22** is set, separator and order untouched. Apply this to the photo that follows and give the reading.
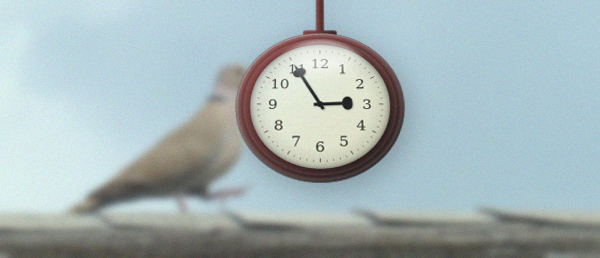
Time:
**2:55**
